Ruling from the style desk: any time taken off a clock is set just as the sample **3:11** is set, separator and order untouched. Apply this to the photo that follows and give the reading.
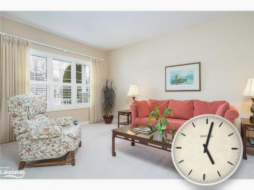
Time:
**5:02**
